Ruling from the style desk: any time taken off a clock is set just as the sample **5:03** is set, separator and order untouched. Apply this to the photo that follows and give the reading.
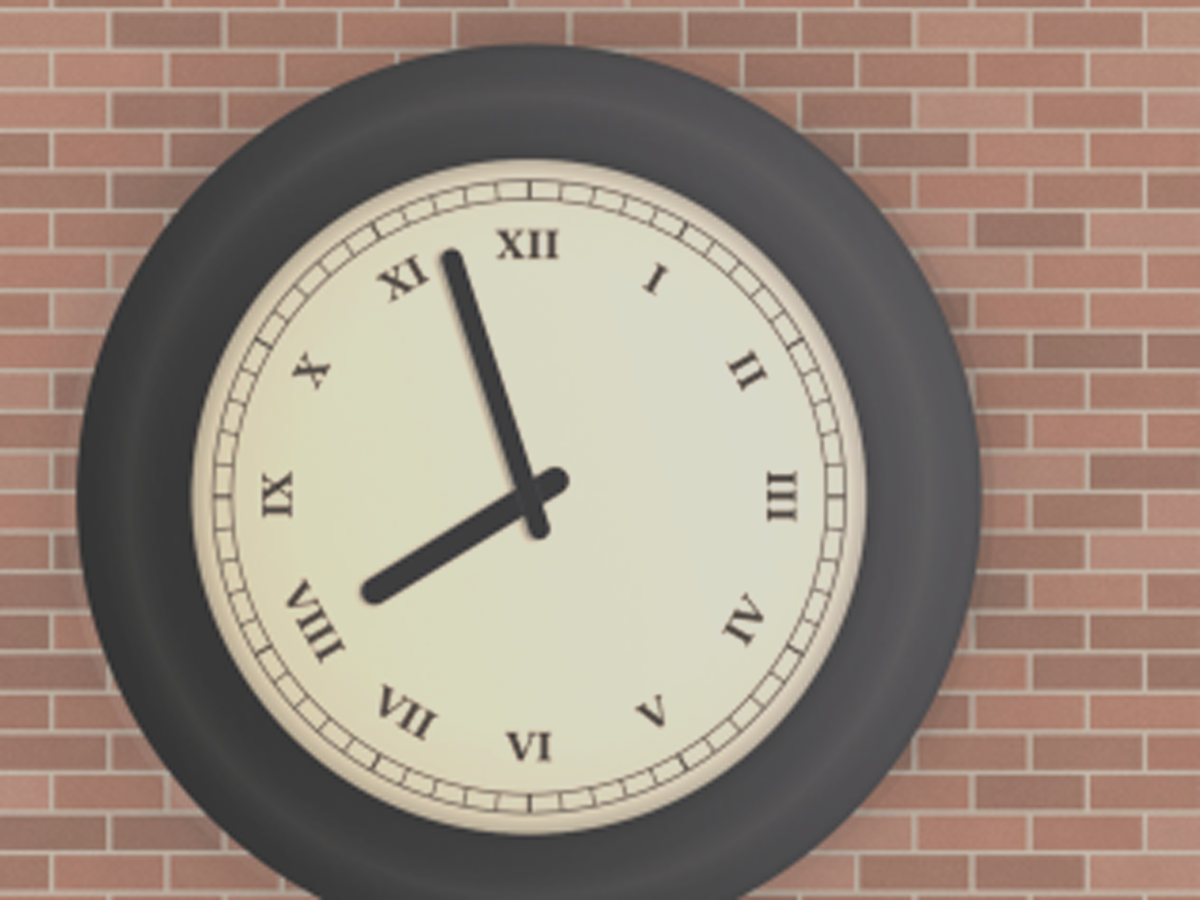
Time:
**7:57**
